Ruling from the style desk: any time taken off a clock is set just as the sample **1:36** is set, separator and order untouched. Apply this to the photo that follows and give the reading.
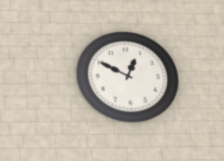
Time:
**12:50**
